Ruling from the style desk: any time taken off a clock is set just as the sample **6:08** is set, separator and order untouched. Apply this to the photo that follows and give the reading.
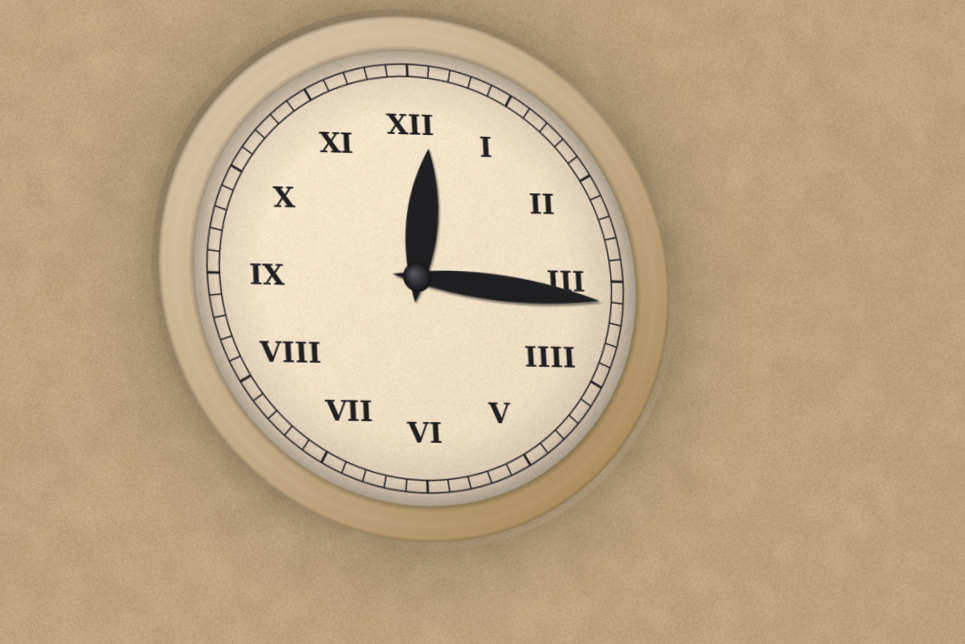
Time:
**12:16**
